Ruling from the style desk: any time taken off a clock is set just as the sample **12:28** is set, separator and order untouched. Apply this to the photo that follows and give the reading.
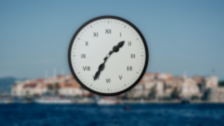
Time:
**1:35**
